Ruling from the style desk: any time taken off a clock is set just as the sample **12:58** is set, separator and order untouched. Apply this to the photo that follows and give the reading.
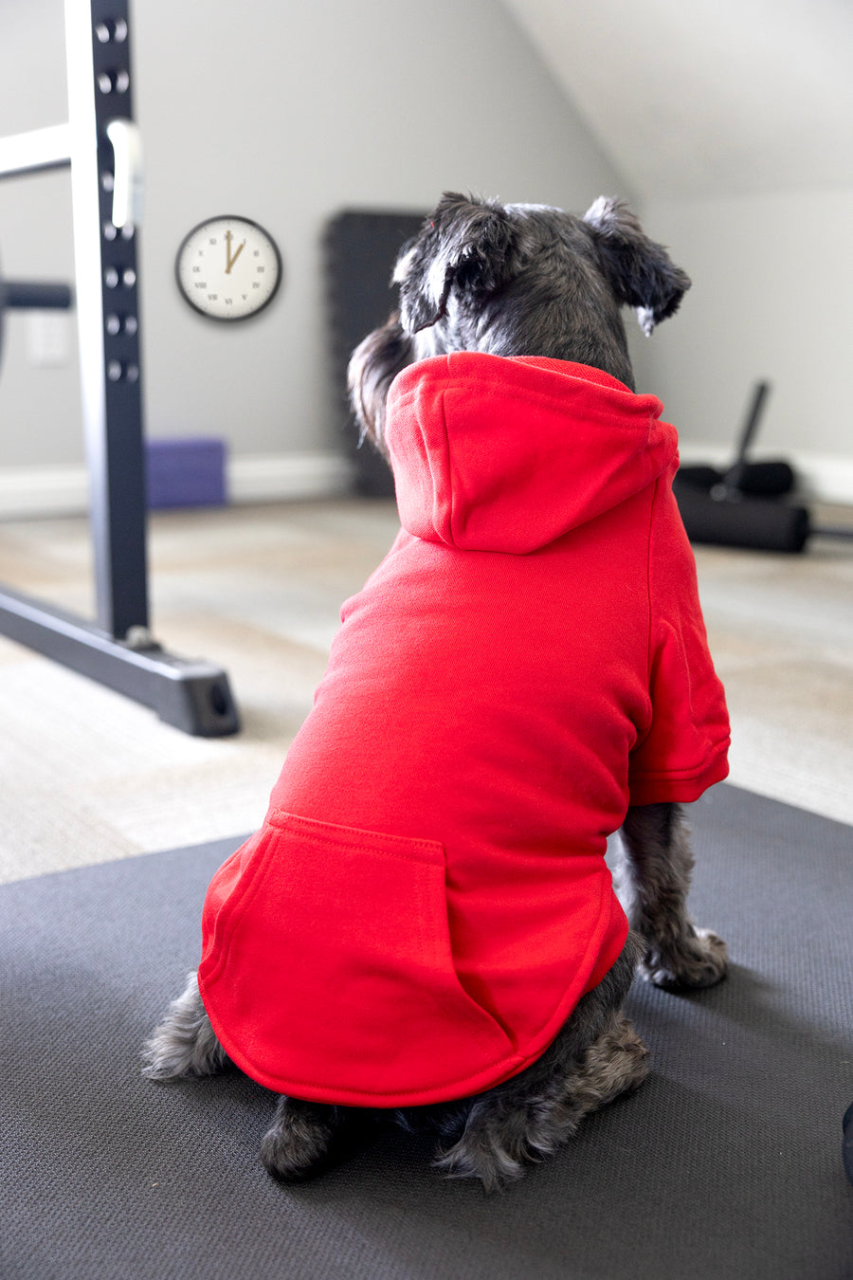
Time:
**1:00**
